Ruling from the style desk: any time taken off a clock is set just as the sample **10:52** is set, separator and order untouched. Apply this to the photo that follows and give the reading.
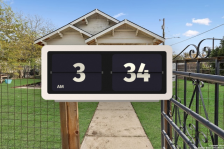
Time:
**3:34**
